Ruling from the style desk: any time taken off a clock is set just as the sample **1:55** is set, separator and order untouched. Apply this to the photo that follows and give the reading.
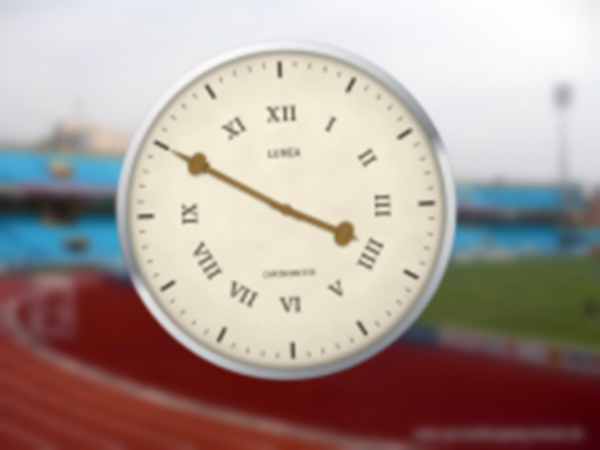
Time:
**3:50**
